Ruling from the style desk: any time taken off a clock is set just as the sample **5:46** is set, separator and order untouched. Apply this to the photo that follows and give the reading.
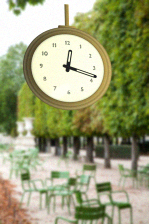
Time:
**12:18**
